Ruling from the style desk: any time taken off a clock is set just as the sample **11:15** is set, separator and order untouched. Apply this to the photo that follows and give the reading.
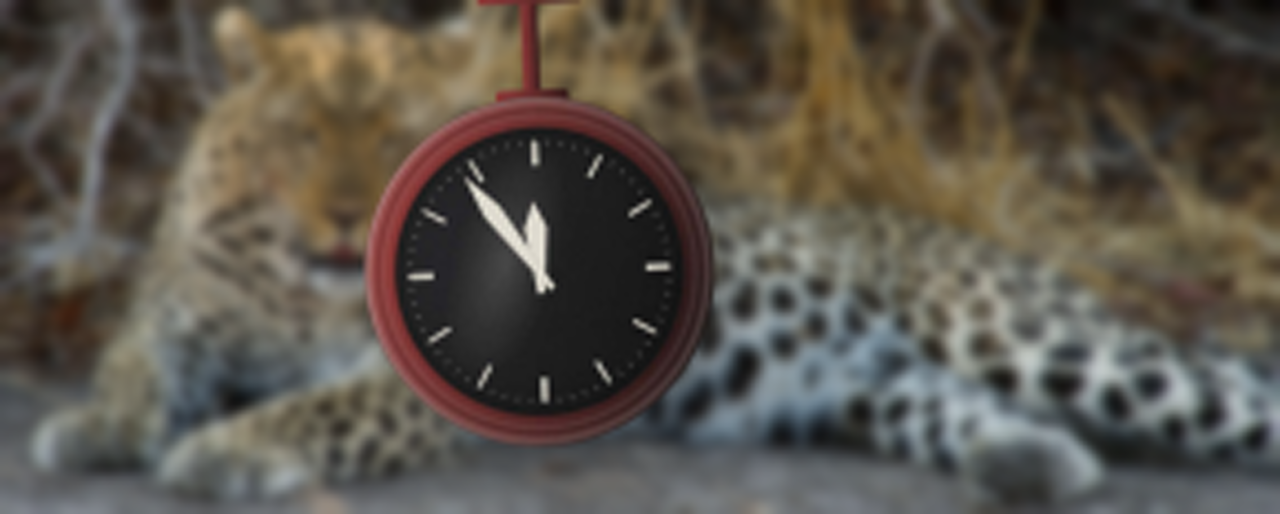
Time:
**11:54**
